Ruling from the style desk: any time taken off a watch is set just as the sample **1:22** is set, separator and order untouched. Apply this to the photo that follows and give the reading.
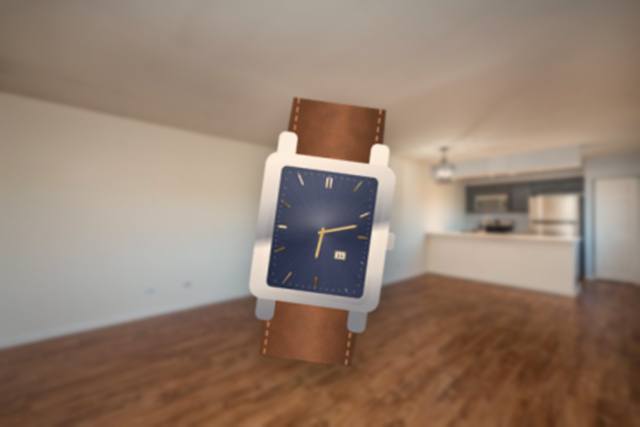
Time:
**6:12**
